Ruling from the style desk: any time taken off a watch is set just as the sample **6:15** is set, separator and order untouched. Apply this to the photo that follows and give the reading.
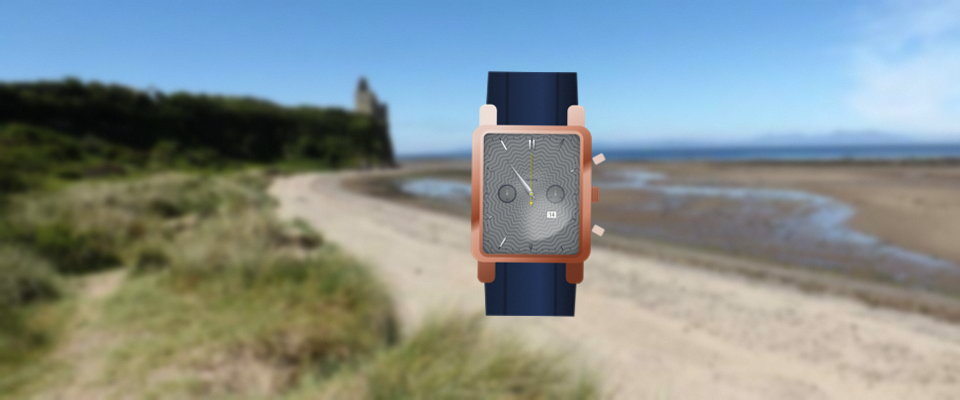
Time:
**10:54**
